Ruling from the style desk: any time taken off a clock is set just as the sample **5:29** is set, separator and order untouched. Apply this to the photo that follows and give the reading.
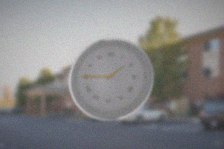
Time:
**1:45**
